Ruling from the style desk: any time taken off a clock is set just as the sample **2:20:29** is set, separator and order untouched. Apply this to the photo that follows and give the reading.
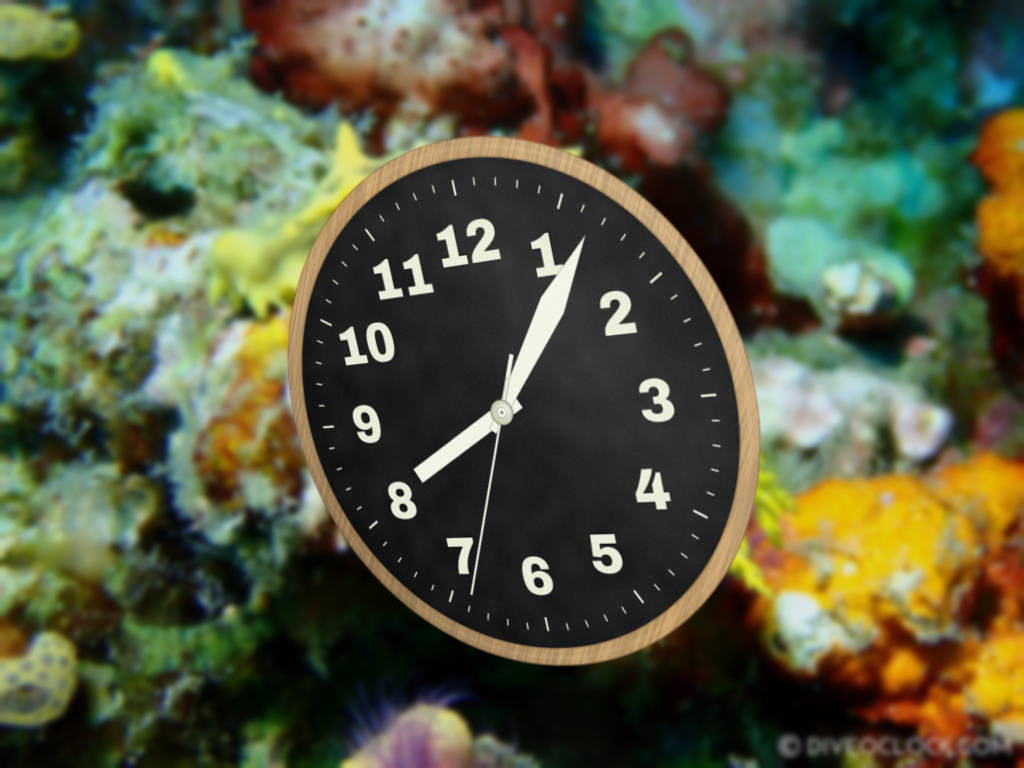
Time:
**8:06:34**
